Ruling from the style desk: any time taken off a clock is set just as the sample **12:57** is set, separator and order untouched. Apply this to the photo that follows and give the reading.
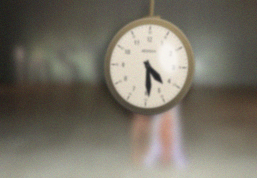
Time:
**4:29**
